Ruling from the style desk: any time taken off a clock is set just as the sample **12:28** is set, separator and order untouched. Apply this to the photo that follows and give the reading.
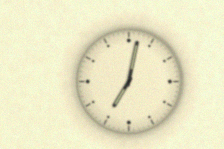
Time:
**7:02**
